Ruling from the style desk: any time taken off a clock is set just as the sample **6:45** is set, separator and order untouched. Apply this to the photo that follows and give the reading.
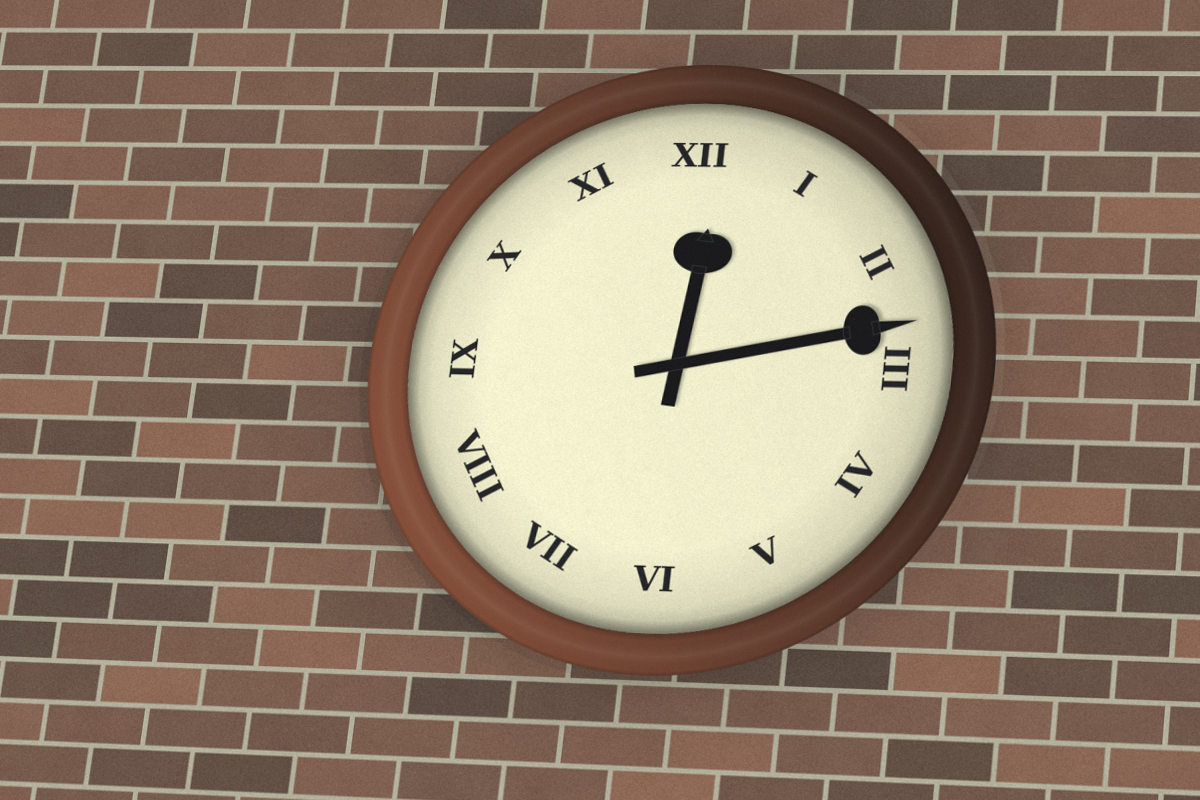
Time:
**12:13**
